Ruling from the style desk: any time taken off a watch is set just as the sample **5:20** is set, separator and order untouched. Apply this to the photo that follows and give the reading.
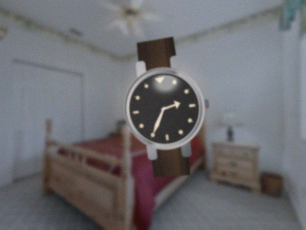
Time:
**2:35**
